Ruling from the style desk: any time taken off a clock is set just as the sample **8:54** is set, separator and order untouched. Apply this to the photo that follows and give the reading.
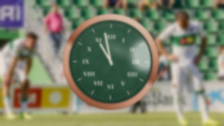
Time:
**10:58**
